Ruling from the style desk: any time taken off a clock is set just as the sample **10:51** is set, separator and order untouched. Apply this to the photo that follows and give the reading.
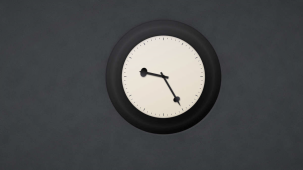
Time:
**9:25**
